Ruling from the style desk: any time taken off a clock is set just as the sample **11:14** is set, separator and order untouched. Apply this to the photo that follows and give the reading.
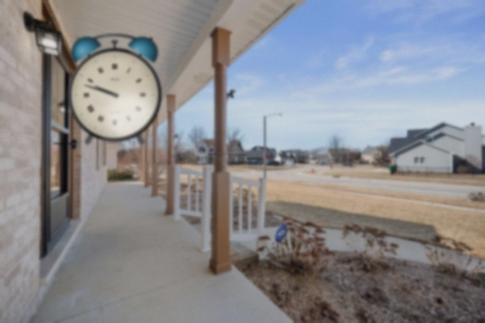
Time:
**9:48**
